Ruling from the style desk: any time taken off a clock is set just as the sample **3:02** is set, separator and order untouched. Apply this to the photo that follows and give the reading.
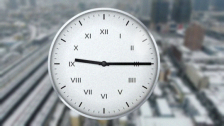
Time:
**9:15**
